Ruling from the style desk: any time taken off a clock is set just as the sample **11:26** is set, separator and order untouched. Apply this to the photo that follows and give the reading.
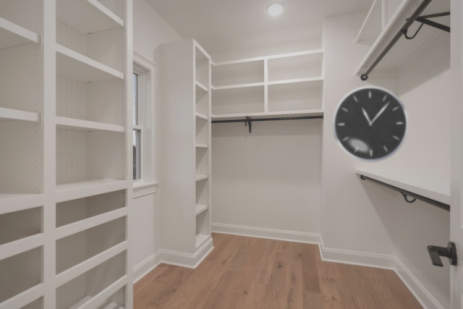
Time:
**11:07**
